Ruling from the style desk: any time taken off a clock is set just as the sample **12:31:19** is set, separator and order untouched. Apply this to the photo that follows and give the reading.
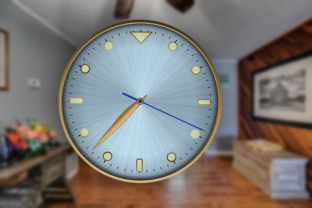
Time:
**7:37:19**
